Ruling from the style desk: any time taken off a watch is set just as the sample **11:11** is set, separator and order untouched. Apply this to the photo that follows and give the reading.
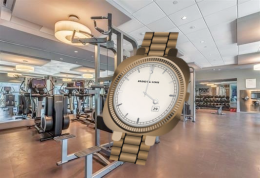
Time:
**4:00**
